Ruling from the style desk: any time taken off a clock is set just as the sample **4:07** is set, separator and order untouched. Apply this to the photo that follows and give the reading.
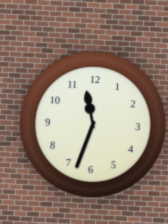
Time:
**11:33**
